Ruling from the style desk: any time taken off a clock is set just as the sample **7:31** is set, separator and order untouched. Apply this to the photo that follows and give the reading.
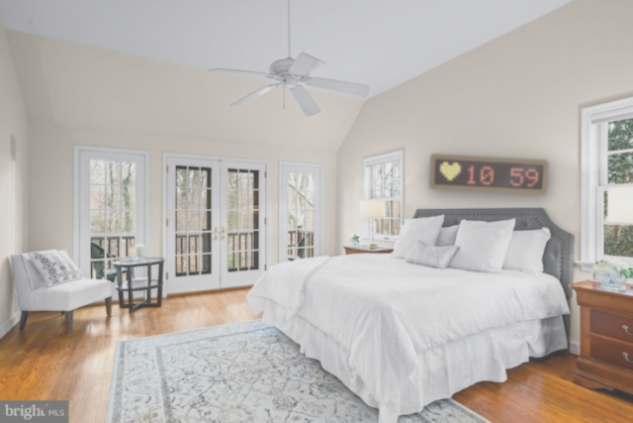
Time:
**10:59**
